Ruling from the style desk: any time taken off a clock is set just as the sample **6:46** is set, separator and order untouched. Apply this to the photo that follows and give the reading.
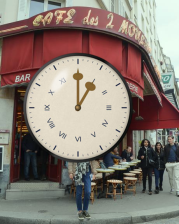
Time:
**1:00**
